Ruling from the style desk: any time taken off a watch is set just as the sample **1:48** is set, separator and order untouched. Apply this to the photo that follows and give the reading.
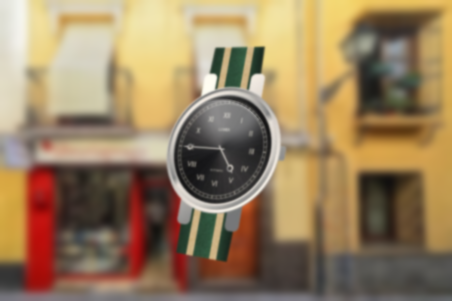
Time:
**4:45**
